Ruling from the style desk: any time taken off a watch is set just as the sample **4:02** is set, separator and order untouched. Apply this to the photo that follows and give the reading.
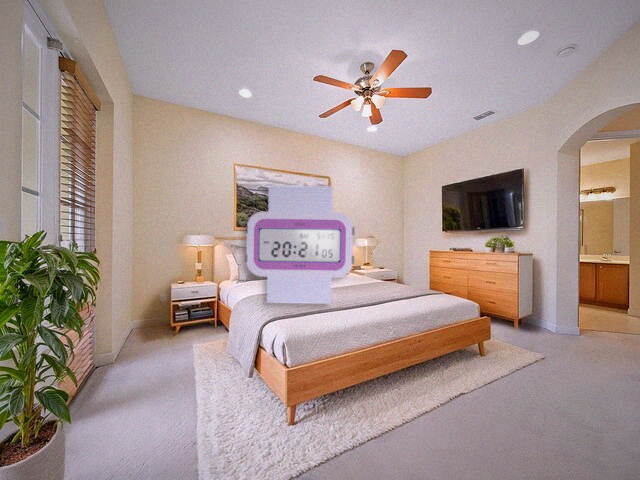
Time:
**20:21**
